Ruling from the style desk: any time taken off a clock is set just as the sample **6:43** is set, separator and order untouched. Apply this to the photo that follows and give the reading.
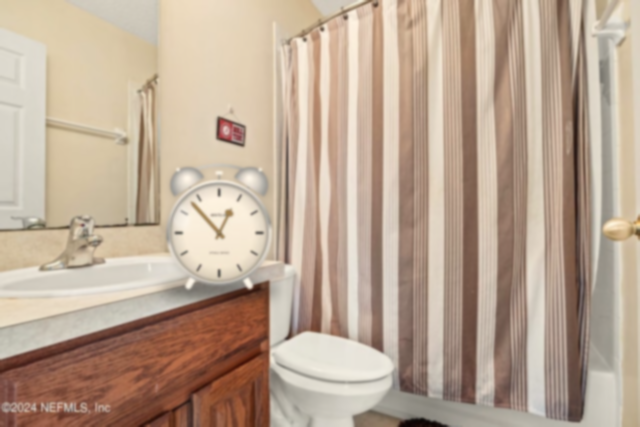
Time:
**12:53**
